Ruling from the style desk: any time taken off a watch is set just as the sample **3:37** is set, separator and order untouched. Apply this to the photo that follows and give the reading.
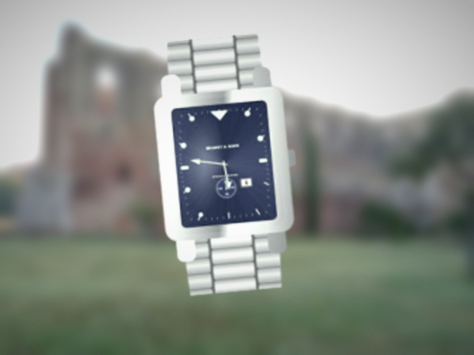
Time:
**5:47**
